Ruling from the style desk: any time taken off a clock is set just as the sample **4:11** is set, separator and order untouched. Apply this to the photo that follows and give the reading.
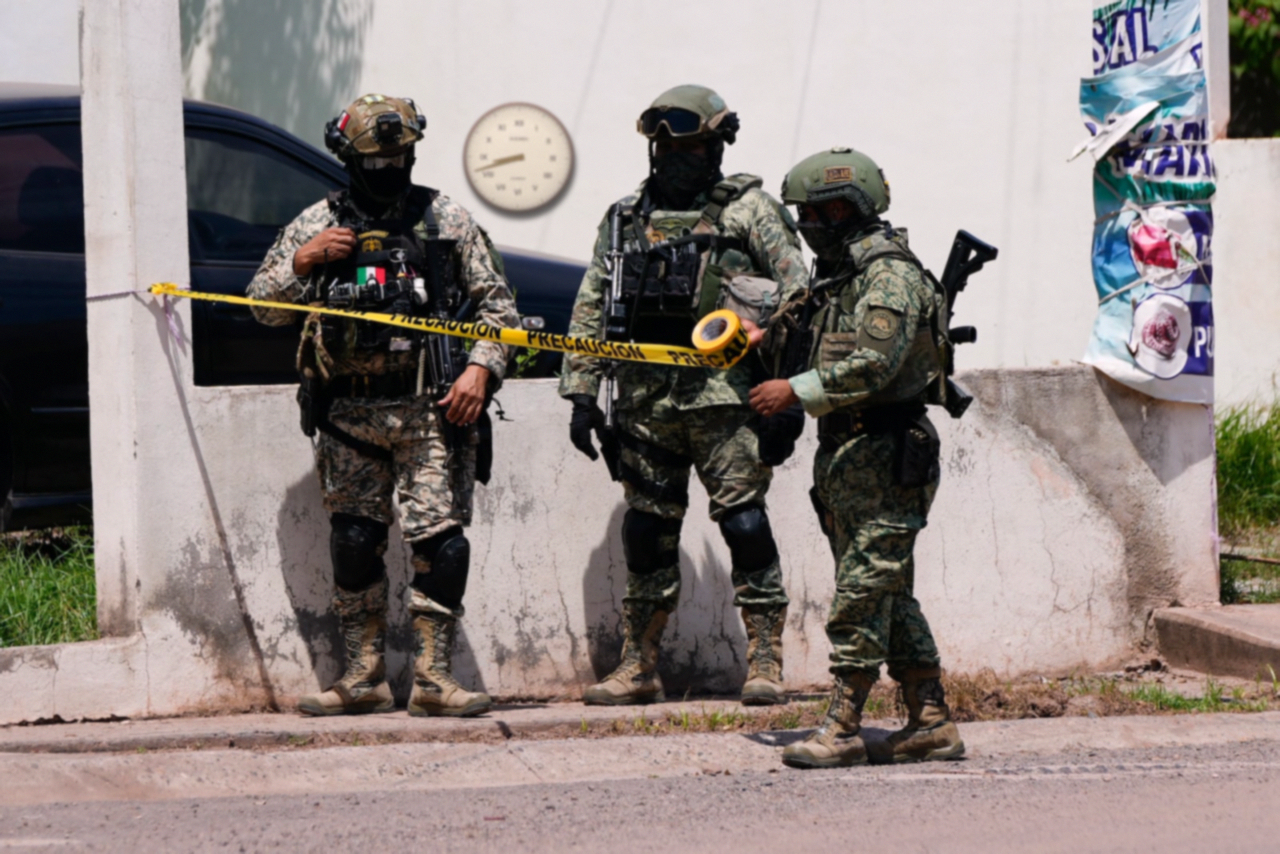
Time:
**8:42**
